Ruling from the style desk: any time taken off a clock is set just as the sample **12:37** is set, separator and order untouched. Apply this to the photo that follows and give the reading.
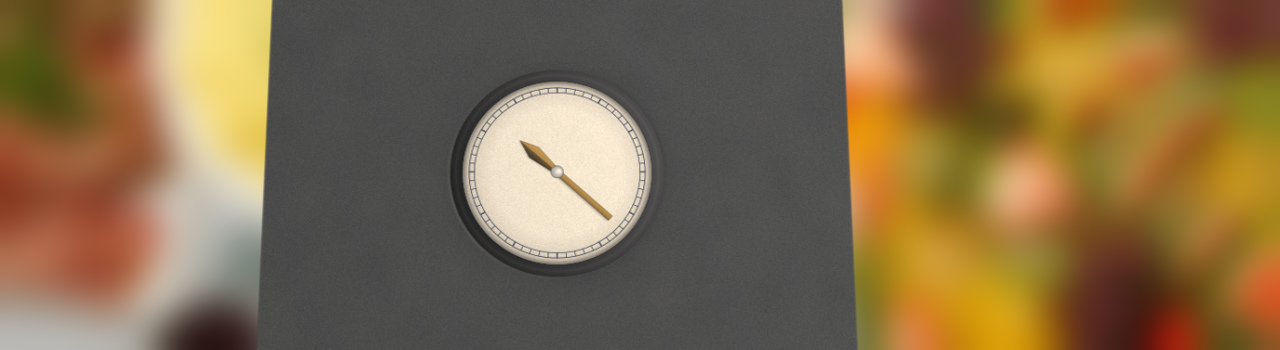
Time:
**10:22**
